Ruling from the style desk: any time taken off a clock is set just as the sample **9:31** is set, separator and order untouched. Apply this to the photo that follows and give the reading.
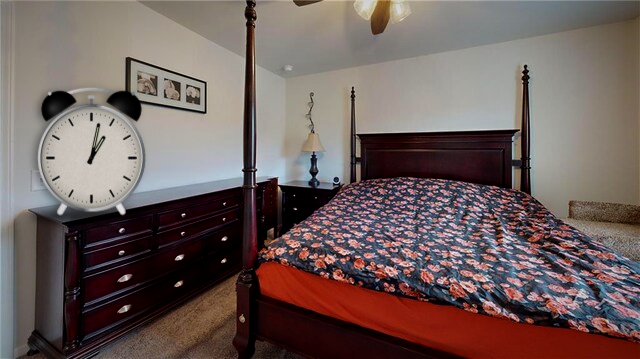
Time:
**1:02**
